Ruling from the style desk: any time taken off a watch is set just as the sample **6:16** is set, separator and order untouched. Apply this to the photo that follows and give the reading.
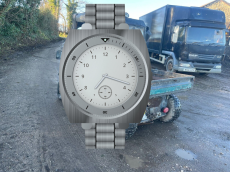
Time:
**7:18**
